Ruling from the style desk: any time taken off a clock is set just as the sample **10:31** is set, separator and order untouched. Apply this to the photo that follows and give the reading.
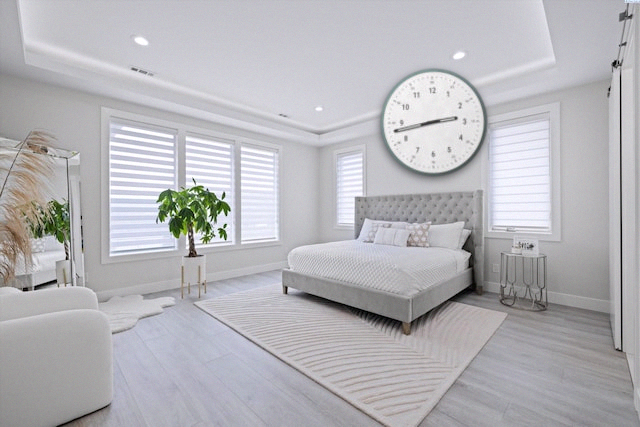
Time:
**2:43**
